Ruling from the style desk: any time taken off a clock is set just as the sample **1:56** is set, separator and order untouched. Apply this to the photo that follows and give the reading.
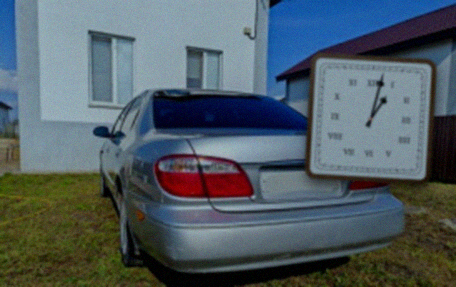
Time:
**1:02**
